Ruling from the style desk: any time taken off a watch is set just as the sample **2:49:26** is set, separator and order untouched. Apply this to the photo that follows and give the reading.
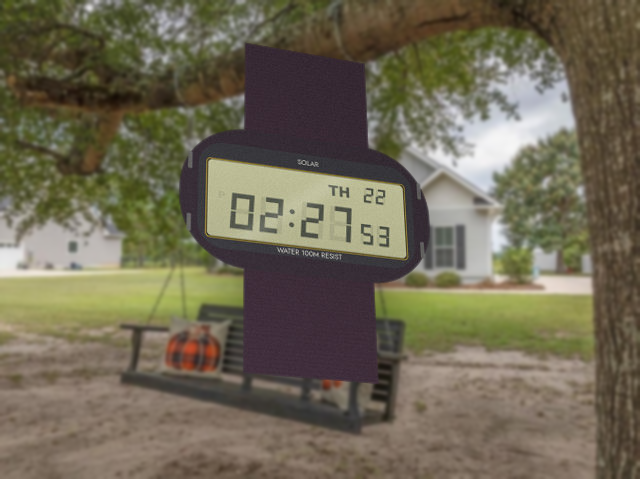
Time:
**2:27:53**
